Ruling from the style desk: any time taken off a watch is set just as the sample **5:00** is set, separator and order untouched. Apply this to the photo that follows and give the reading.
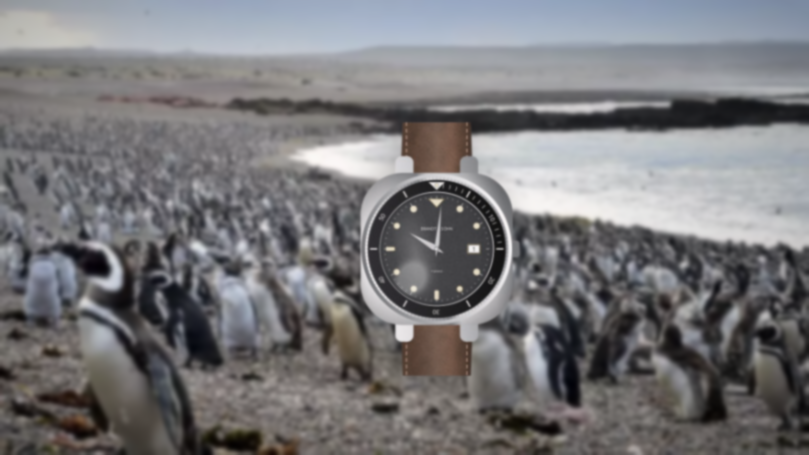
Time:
**10:01**
